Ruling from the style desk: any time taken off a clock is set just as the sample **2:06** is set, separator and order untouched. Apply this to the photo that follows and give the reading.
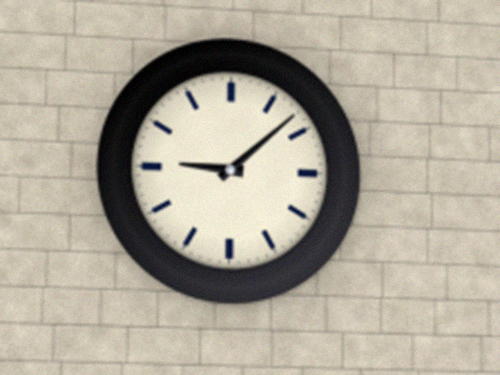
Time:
**9:08**
